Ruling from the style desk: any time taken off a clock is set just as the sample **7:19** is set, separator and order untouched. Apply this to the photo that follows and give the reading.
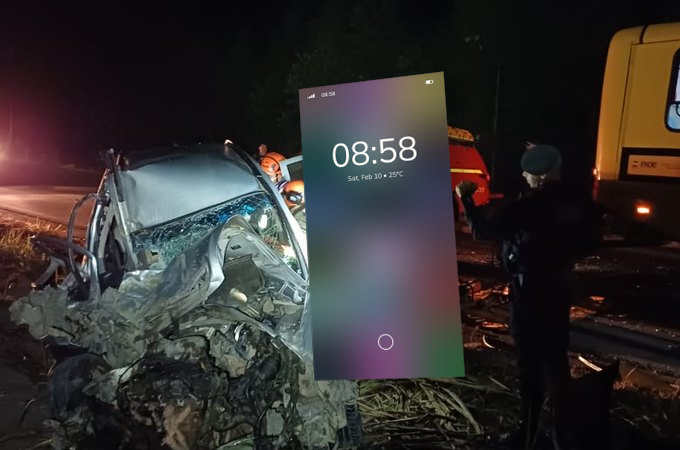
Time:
**8:58**
